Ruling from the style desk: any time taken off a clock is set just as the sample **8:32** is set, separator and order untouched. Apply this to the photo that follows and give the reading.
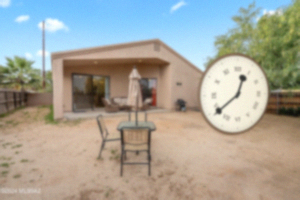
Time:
**12:39**
